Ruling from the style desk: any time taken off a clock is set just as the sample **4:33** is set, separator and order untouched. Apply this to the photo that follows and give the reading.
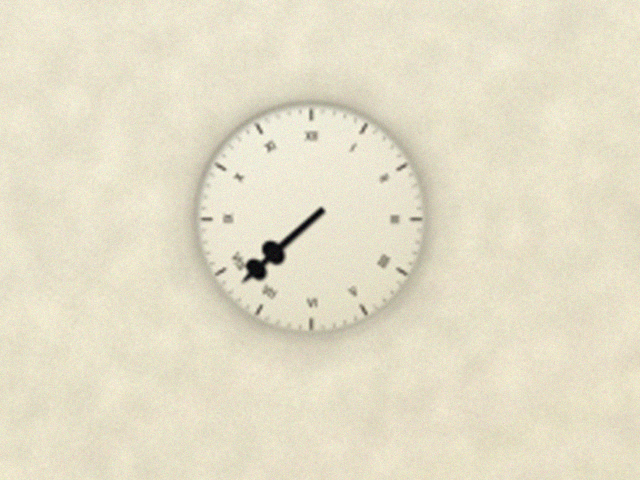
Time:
**7:38**
